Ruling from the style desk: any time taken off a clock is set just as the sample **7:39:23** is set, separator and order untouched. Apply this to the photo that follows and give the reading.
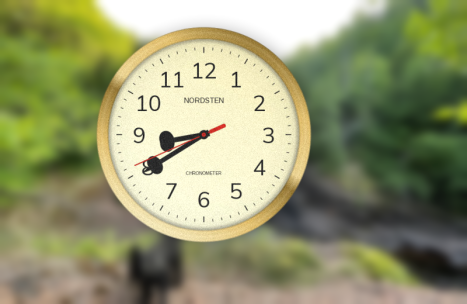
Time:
**8:39:41**
